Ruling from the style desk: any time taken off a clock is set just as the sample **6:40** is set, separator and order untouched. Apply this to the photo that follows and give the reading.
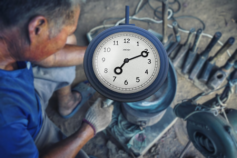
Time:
**7:11**
